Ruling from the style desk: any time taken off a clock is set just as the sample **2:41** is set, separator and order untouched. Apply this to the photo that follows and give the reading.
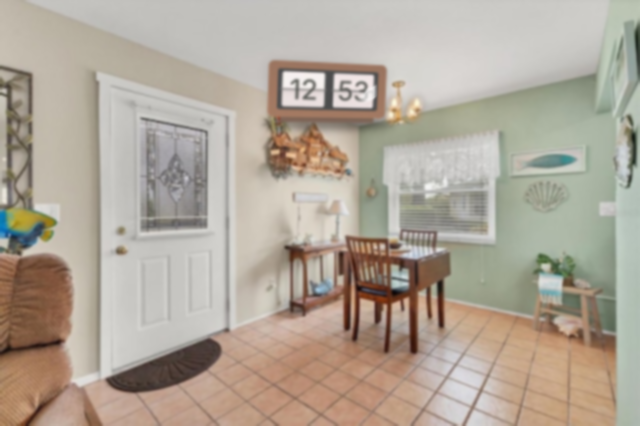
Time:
**12:53**
